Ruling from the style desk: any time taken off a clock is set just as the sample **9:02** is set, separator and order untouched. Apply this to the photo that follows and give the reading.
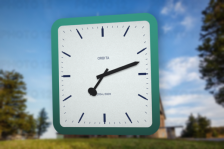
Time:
**7:12**
